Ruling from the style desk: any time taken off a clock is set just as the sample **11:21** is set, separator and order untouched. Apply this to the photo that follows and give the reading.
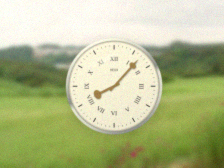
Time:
**8:07**
